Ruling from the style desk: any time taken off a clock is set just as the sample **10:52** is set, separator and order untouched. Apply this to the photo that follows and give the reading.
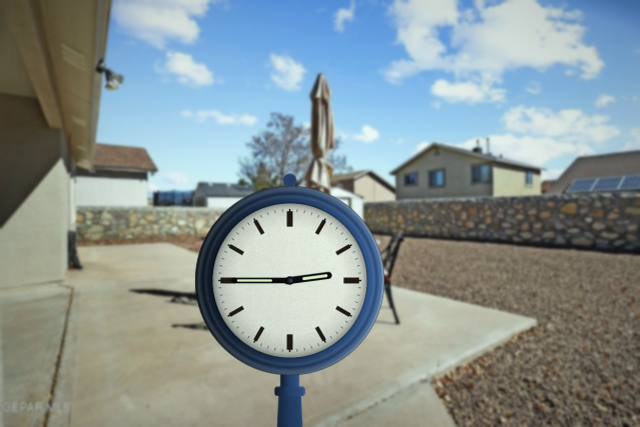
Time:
**2:45**
